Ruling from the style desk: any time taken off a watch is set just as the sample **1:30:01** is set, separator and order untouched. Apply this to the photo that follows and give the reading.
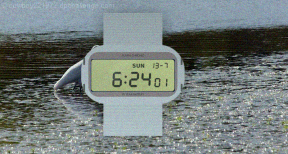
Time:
**6:24:01**
